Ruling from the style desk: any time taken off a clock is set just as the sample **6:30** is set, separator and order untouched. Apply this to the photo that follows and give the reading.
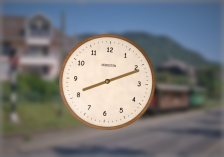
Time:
**8:11**
